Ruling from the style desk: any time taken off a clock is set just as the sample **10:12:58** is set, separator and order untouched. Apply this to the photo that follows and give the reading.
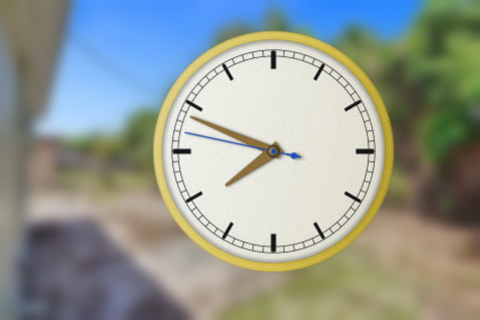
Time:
**7:48:47**
